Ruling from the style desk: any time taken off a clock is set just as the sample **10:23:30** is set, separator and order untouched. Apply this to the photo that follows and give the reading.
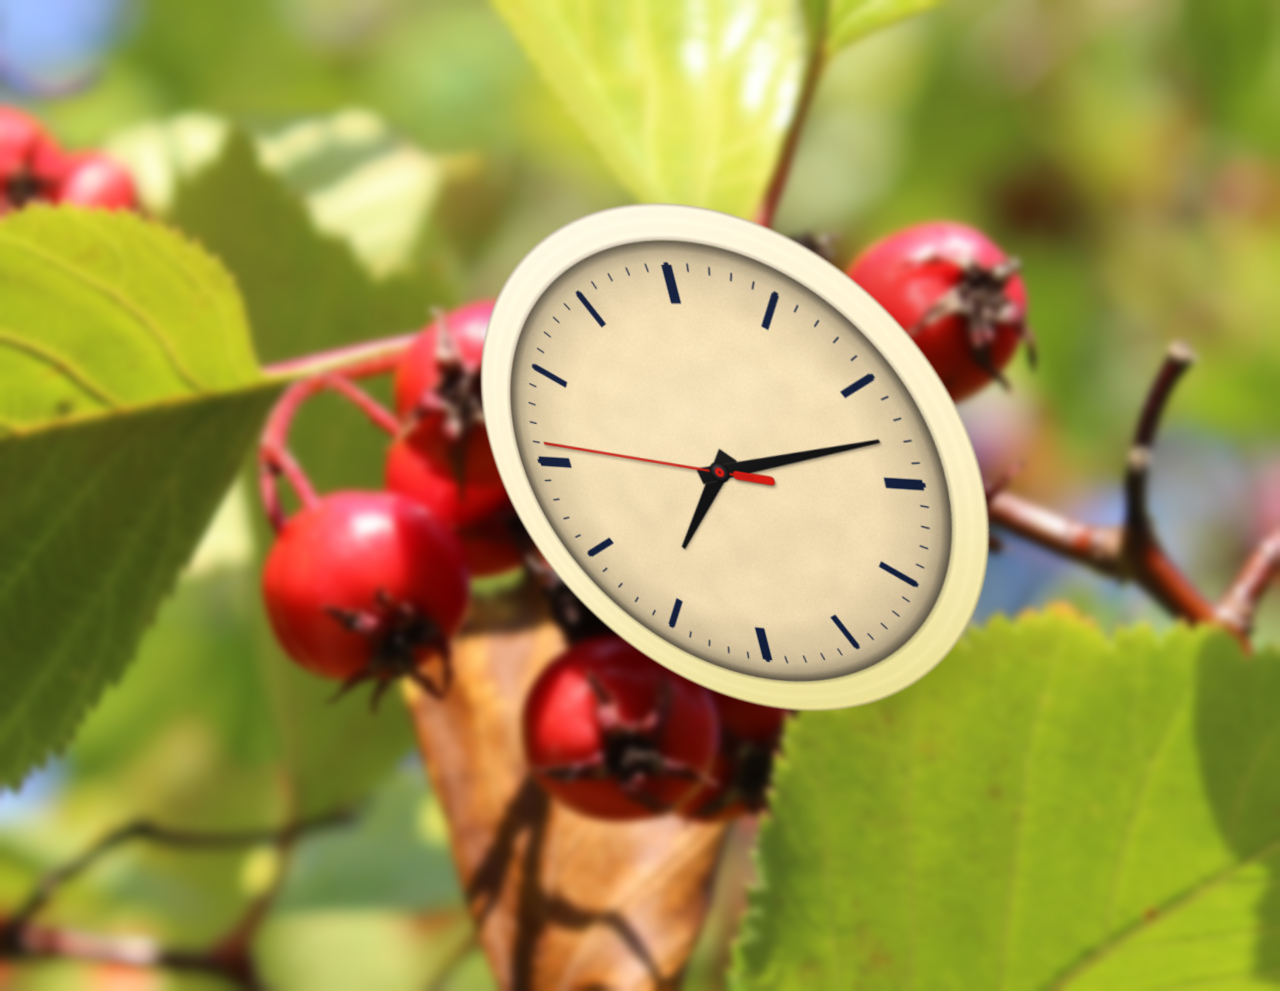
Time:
**7:12:46**
